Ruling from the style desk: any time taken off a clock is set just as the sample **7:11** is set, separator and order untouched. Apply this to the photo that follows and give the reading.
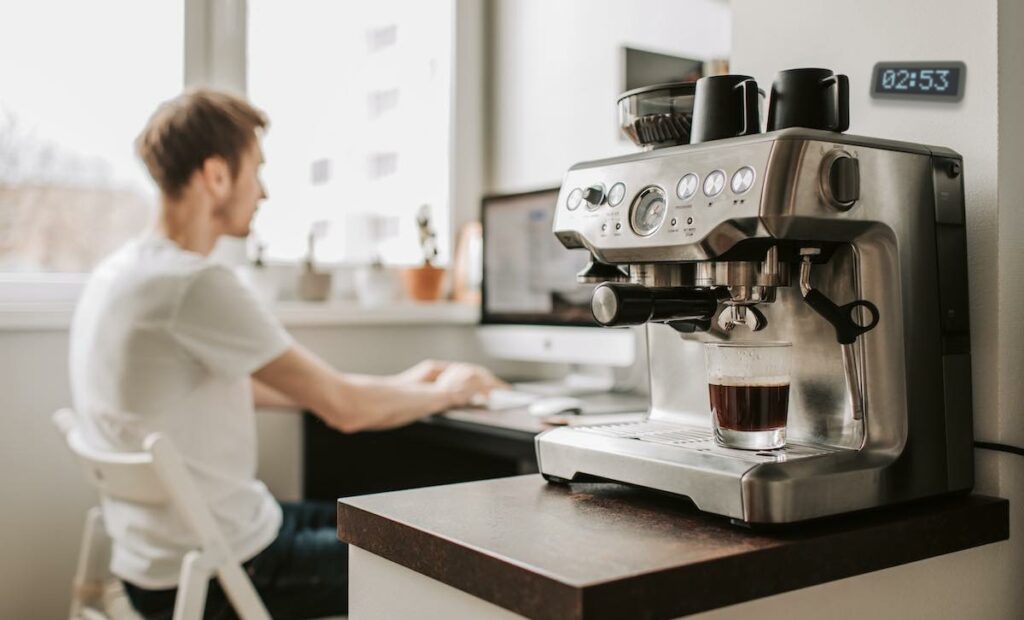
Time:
**2:53**
